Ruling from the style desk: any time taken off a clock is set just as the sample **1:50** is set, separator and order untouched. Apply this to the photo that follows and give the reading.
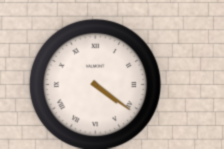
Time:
**4:21**
